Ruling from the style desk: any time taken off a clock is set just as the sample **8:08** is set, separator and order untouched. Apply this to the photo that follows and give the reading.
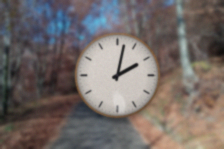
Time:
**2:02**
